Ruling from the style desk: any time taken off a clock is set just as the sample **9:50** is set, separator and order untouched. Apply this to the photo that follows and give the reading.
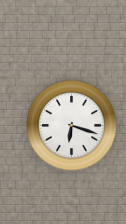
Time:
**6:18**
